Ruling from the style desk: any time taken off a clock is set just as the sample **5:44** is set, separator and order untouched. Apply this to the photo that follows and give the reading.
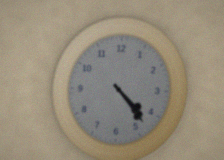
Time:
**4:23**
